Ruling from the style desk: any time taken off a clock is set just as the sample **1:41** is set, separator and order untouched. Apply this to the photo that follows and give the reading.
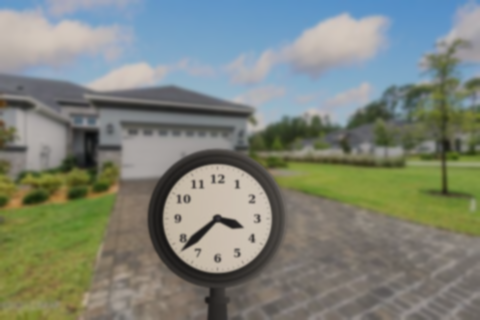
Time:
**3:38**
